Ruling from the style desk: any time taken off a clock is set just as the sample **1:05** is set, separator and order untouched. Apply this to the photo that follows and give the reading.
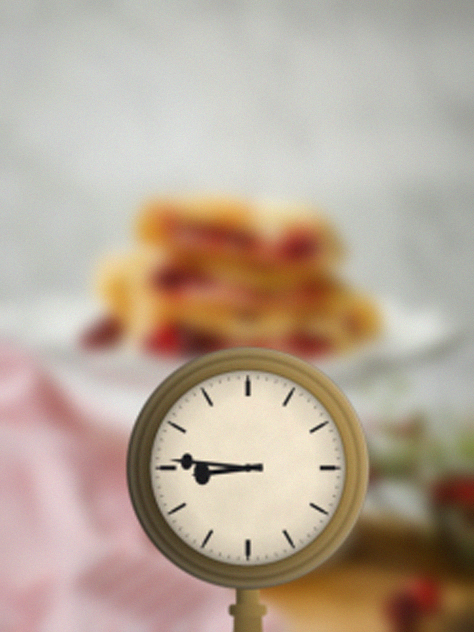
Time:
**8:46**
